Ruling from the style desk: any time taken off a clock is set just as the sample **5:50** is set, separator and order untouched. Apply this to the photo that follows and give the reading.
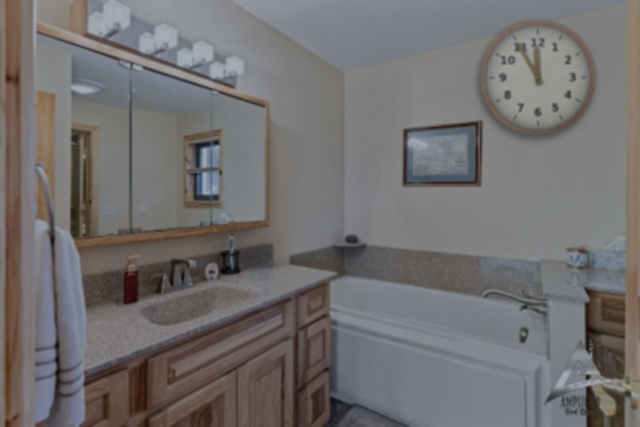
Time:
**11:55**
